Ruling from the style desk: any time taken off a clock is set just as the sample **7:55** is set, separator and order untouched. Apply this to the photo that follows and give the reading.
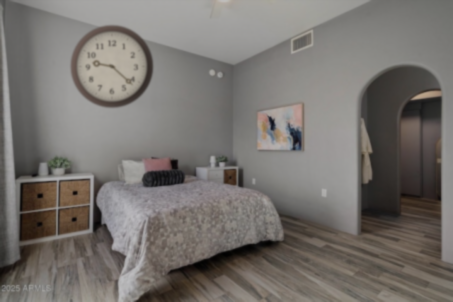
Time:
**9:22**
